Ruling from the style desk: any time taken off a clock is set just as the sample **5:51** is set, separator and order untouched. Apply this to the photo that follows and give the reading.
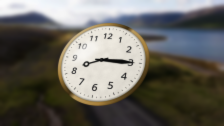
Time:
**8:15**
